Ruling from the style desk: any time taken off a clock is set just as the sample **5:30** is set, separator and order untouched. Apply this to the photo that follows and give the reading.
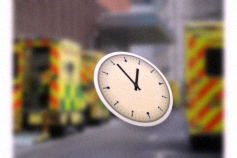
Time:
**12:56**
